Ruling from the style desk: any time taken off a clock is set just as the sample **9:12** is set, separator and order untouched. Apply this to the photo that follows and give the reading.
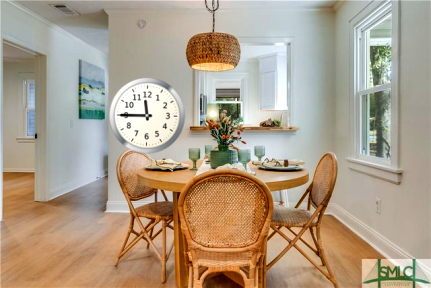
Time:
**11:45**
